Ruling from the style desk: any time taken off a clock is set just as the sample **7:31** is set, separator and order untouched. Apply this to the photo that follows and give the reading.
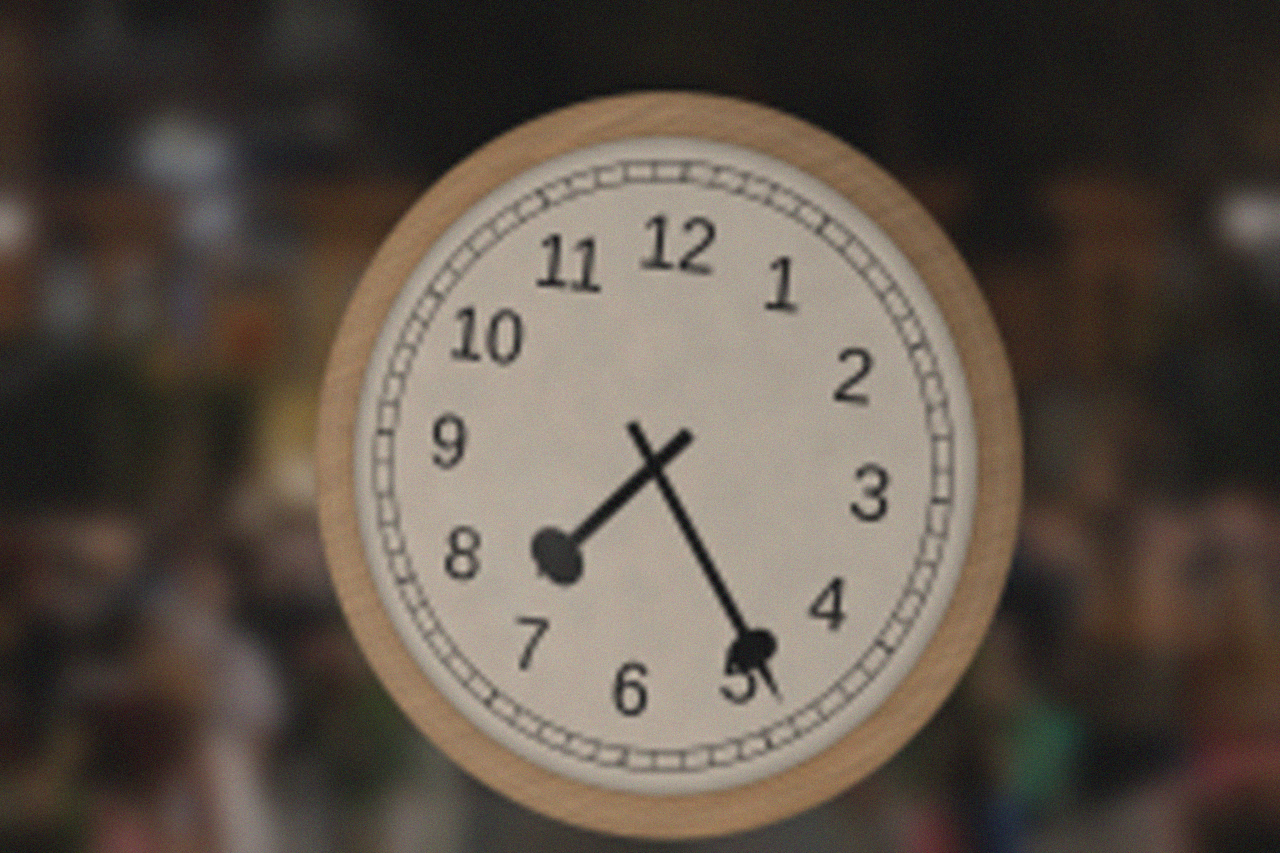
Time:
**7:24**
